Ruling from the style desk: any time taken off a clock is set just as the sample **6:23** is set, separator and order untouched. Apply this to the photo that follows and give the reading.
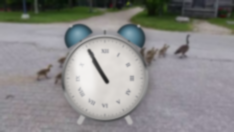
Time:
**10:55**
